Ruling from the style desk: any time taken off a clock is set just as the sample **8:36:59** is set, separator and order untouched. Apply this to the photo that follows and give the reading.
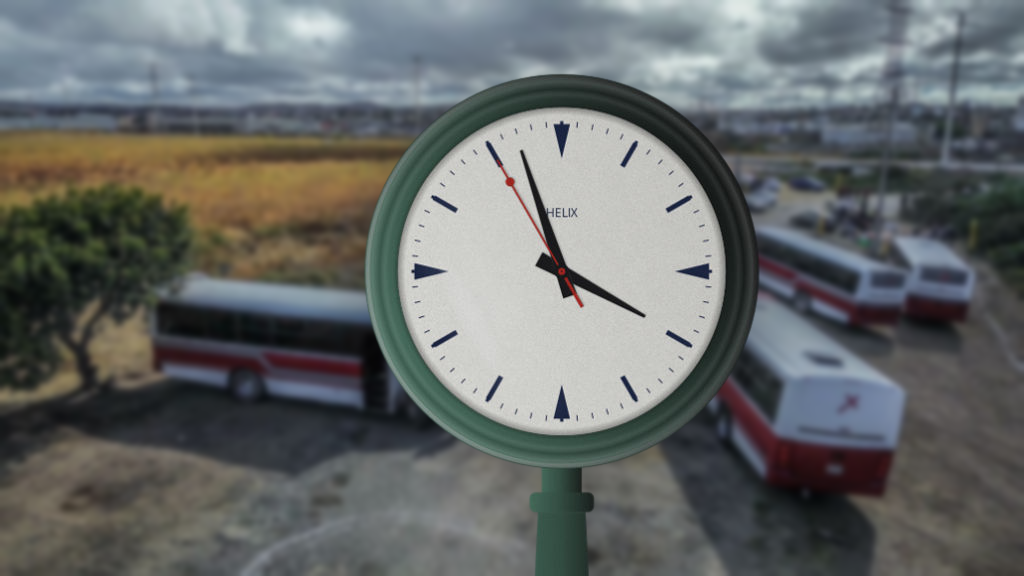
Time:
**3:56:55**
